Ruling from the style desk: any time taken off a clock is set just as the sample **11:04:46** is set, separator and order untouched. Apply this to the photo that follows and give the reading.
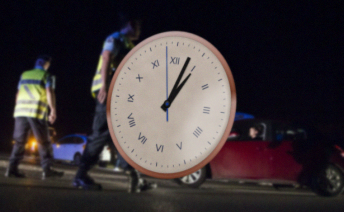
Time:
**1:02:58**
